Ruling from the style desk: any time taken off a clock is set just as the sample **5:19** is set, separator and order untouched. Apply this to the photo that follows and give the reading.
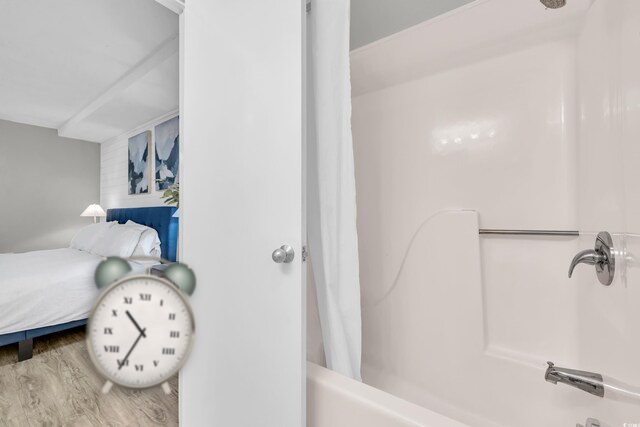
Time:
**10:35**
